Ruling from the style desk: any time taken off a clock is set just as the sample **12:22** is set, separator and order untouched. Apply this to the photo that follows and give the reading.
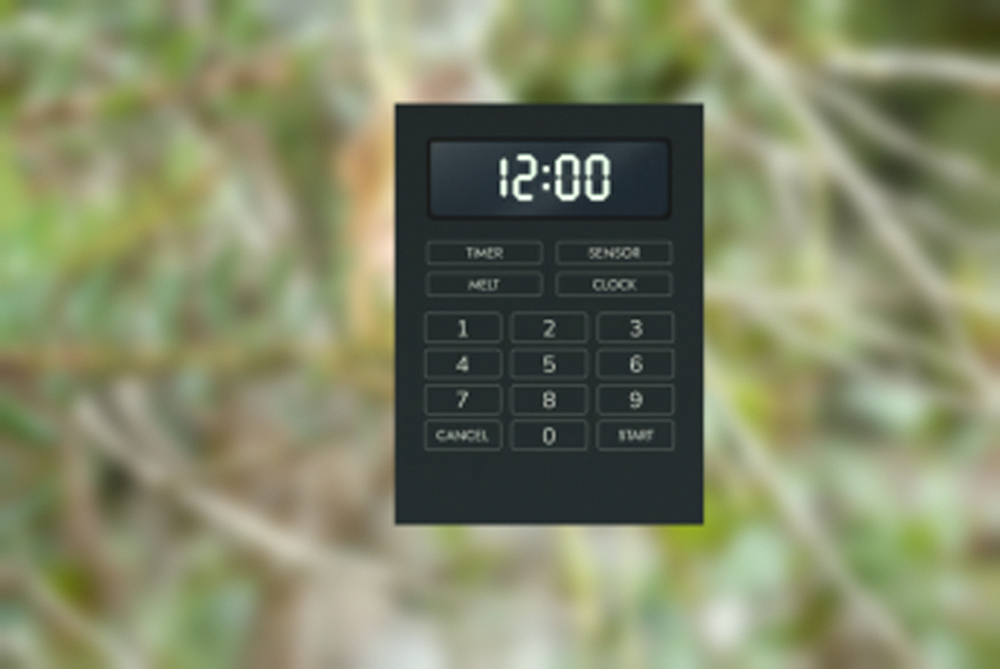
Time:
**12:00**
